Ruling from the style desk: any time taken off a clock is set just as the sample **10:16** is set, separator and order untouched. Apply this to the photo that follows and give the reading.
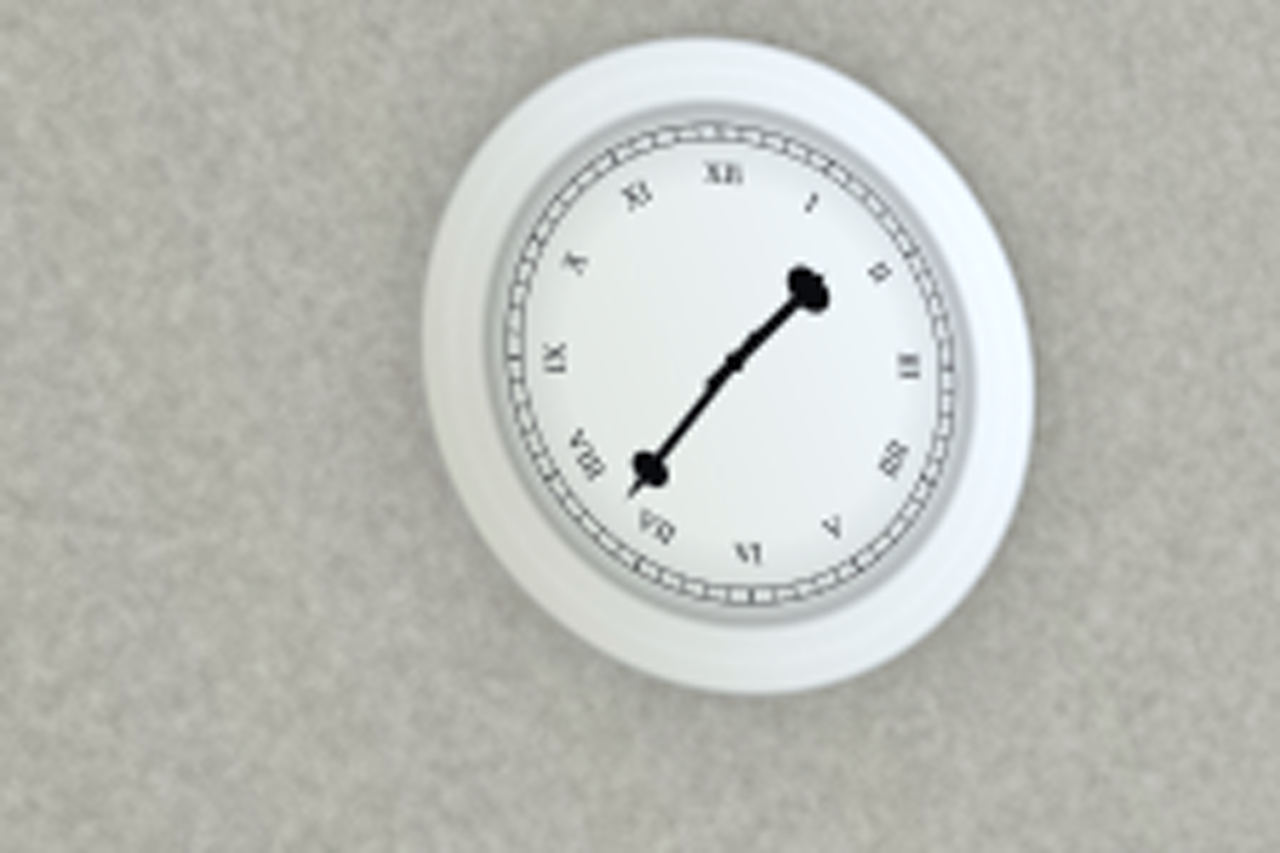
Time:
**1:37**
